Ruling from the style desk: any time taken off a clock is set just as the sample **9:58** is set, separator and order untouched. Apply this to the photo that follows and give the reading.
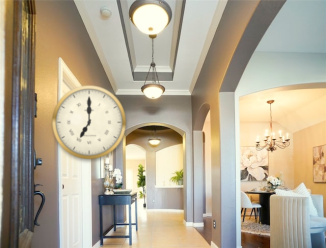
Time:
**7:00**
